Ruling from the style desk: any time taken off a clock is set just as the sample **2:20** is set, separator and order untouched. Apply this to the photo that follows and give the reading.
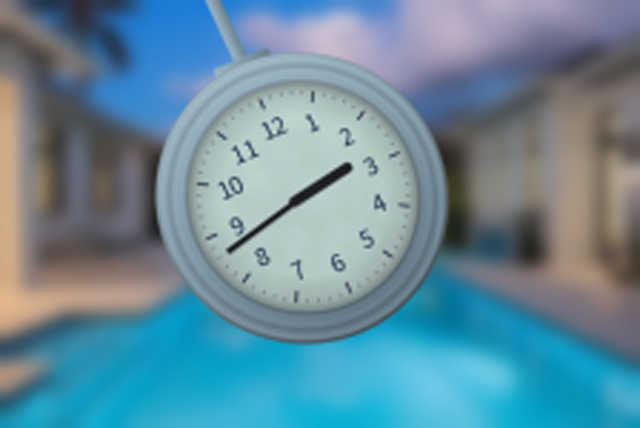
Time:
**2:43**
